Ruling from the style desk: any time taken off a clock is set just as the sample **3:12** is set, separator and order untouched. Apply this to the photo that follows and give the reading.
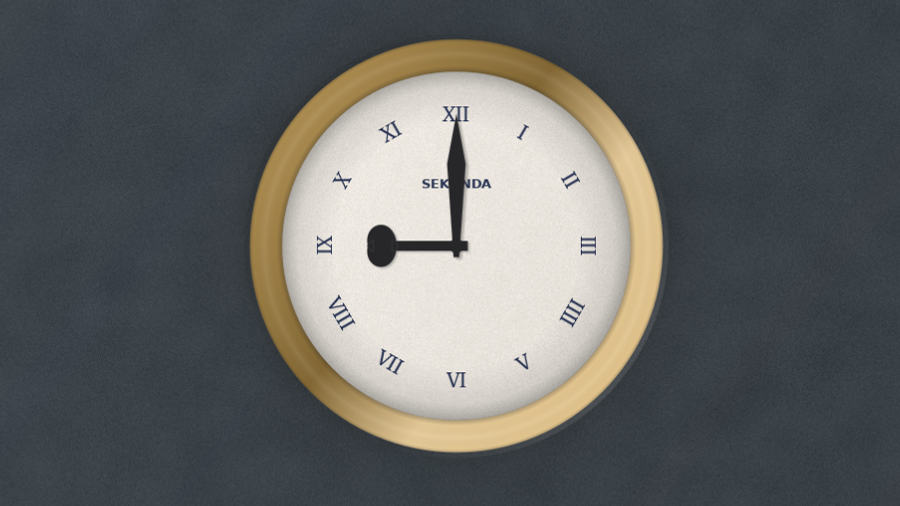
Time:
**9:00**
